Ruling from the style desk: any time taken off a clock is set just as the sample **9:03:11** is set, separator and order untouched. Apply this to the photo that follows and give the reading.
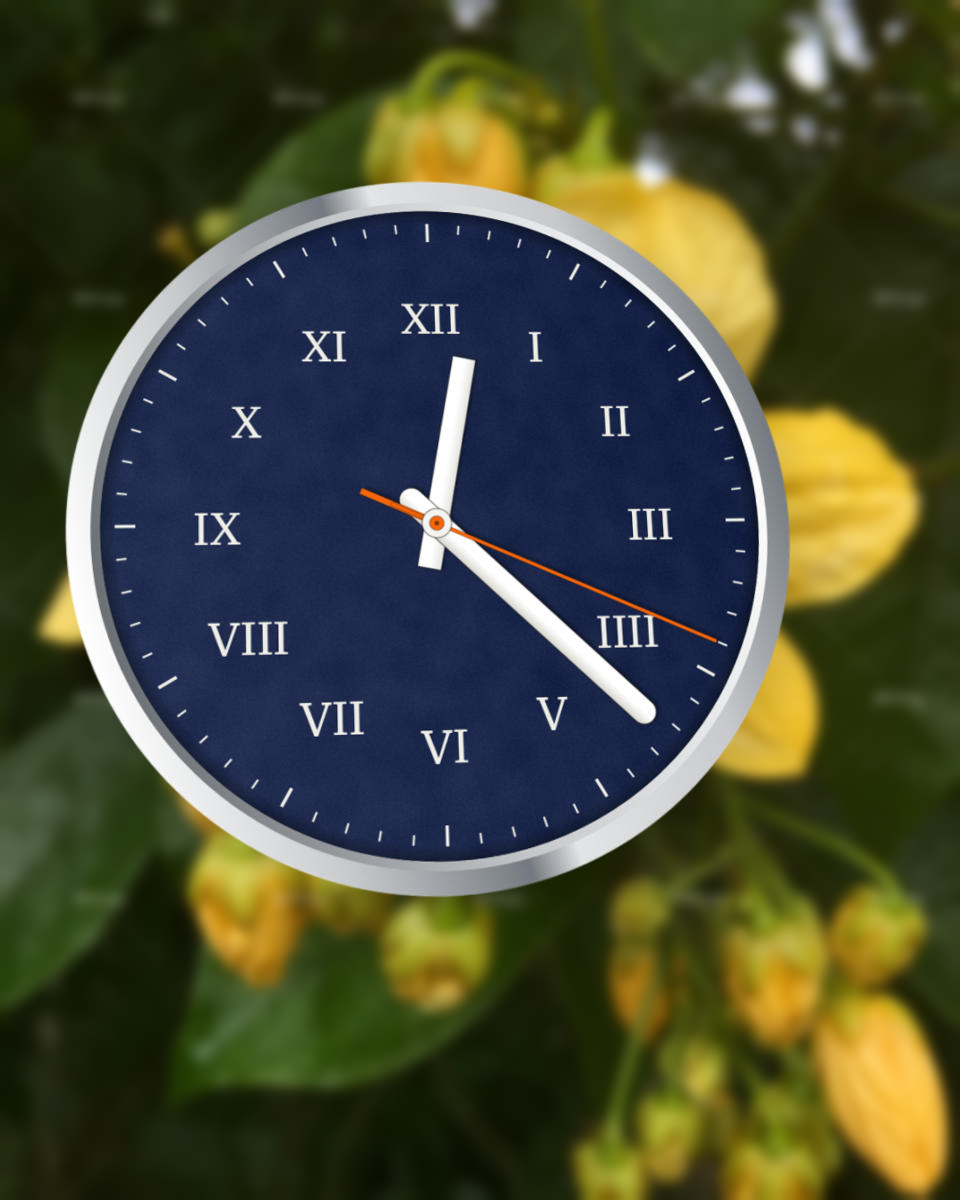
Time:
**12:22:19**
